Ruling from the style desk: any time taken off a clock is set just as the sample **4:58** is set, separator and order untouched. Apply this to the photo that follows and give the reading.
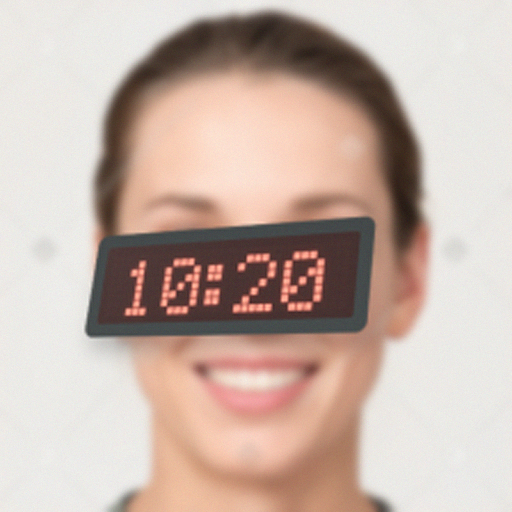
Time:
**10:20**
